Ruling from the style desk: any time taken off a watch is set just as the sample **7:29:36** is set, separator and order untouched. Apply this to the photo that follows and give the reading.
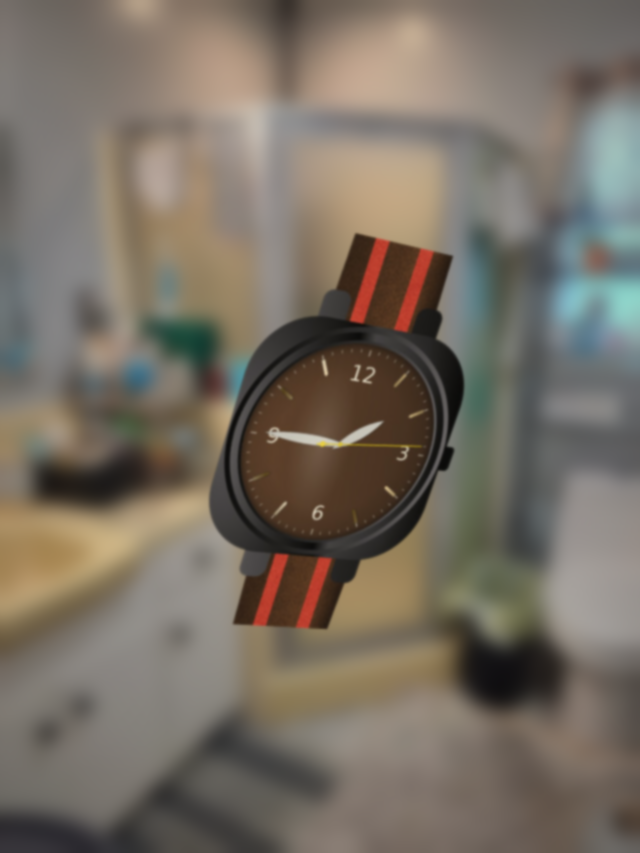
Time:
**1:45:14**
